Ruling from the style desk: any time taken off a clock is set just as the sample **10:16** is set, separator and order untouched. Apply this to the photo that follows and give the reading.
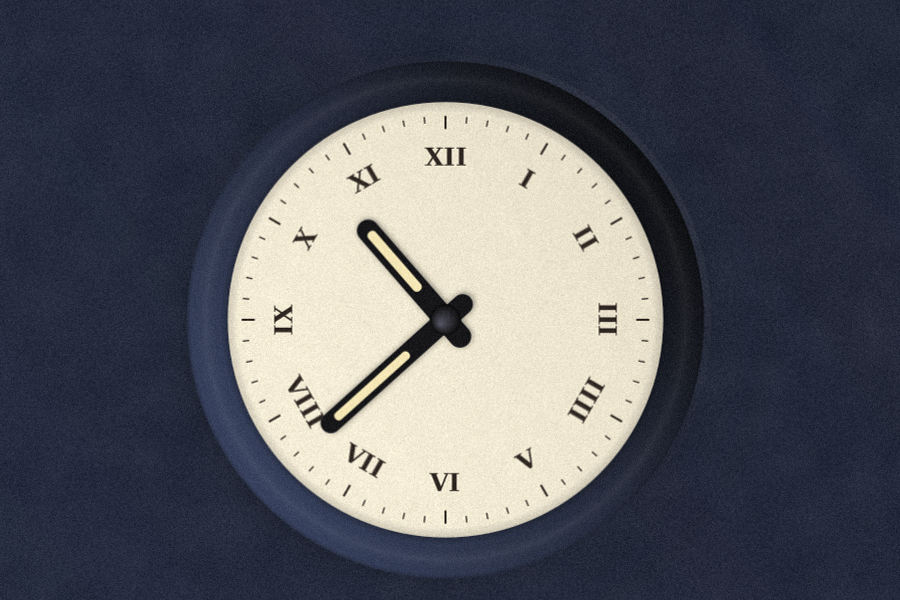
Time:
**10:38**
